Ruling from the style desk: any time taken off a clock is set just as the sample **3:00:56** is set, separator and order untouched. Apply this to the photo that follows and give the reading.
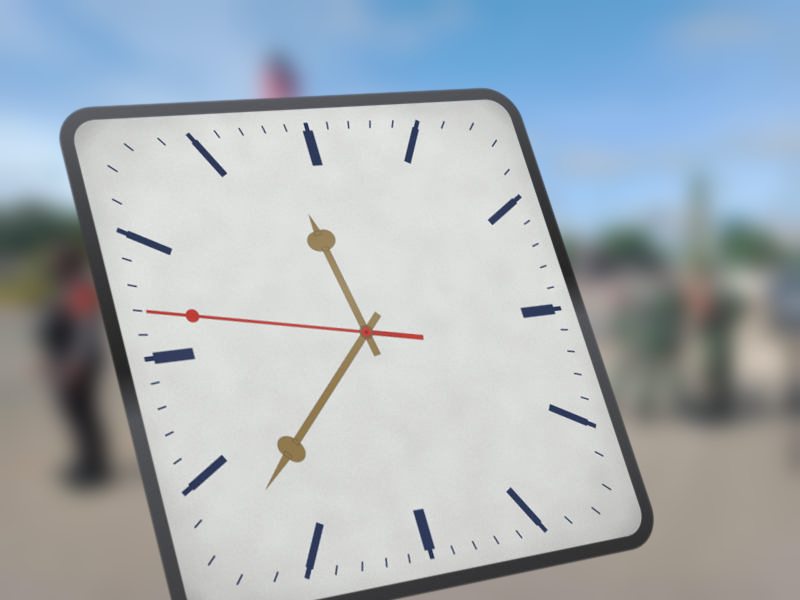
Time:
**11:37:47**
